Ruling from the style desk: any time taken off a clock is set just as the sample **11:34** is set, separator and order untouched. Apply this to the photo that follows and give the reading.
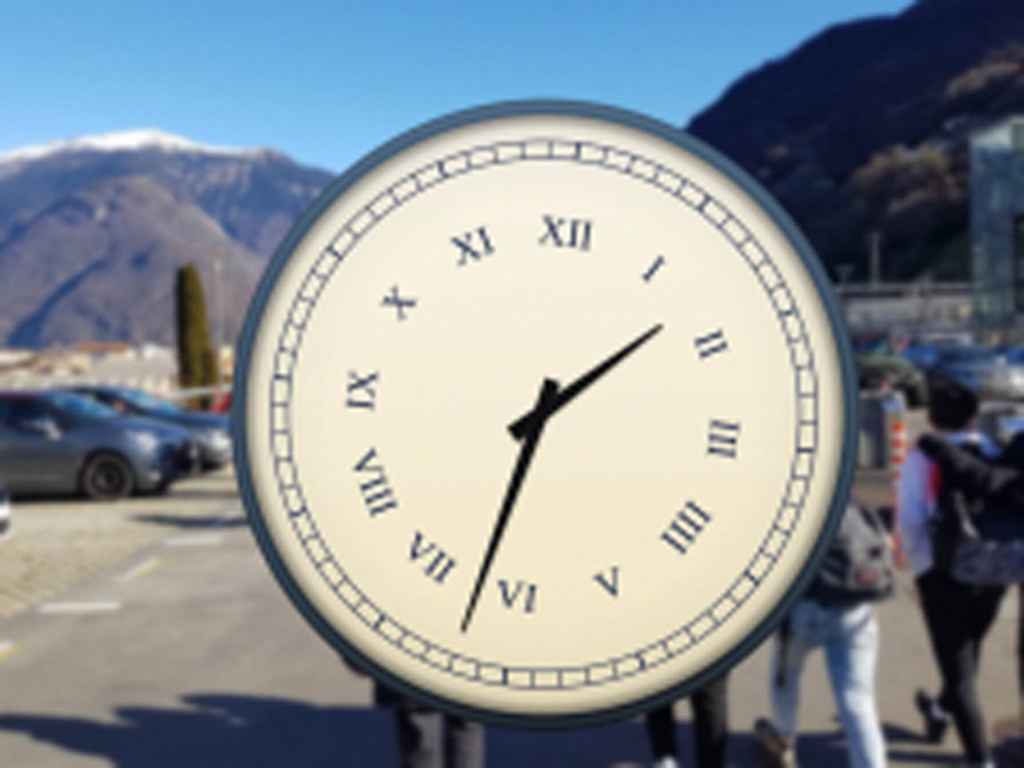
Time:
**1:32**
